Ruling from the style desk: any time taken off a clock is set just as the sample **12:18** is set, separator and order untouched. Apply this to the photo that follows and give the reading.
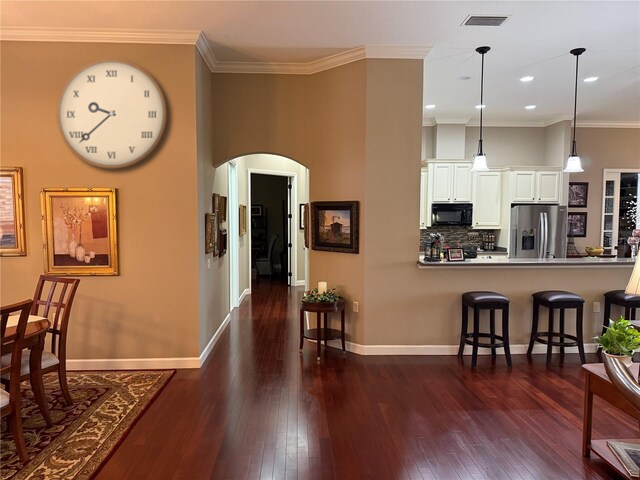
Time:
**9:38**
